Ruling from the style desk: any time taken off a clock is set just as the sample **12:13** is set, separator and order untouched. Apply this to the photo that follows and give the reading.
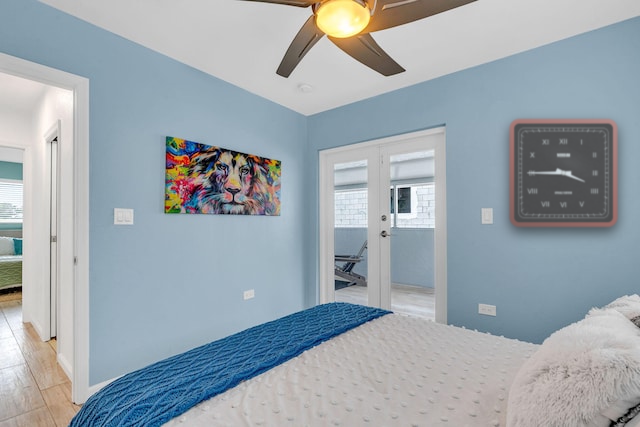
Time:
**3:45**
